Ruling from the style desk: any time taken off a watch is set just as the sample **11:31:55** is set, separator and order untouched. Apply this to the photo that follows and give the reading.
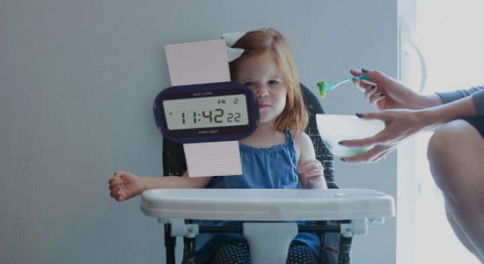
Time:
**11:42:22**
